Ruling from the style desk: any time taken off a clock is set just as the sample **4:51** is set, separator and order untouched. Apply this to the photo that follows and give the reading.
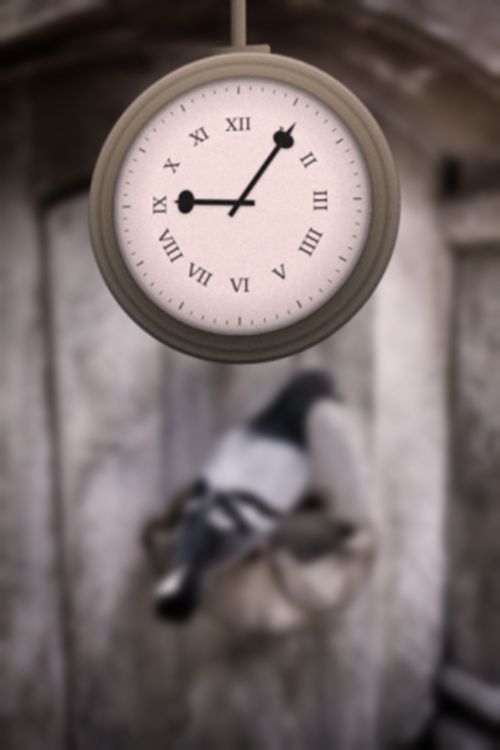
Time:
**9:06**
